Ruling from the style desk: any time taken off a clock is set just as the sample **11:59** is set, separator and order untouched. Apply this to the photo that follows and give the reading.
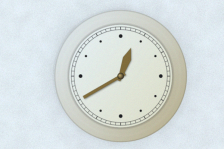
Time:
**12:40**
